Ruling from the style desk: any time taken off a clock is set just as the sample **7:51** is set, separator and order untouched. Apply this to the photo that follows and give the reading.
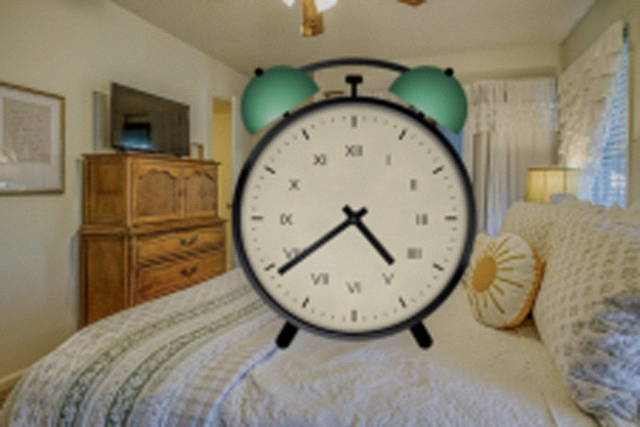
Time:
**4:39**
